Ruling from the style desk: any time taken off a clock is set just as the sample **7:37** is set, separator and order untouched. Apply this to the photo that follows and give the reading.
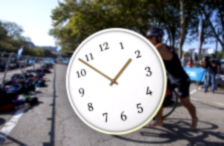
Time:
**1:53**
